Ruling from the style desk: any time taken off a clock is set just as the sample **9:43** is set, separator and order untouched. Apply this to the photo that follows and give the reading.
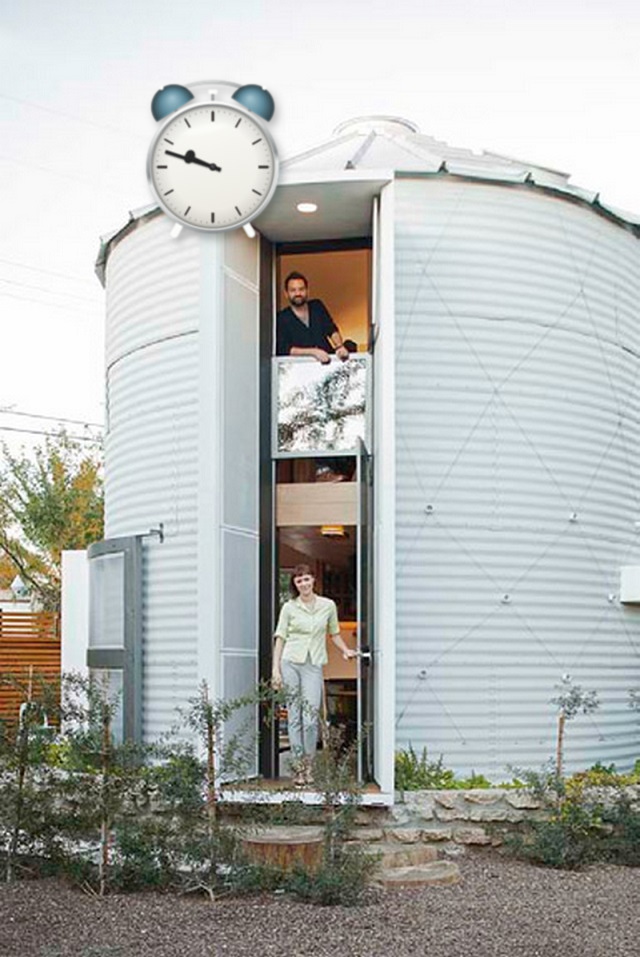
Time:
**9:48**
